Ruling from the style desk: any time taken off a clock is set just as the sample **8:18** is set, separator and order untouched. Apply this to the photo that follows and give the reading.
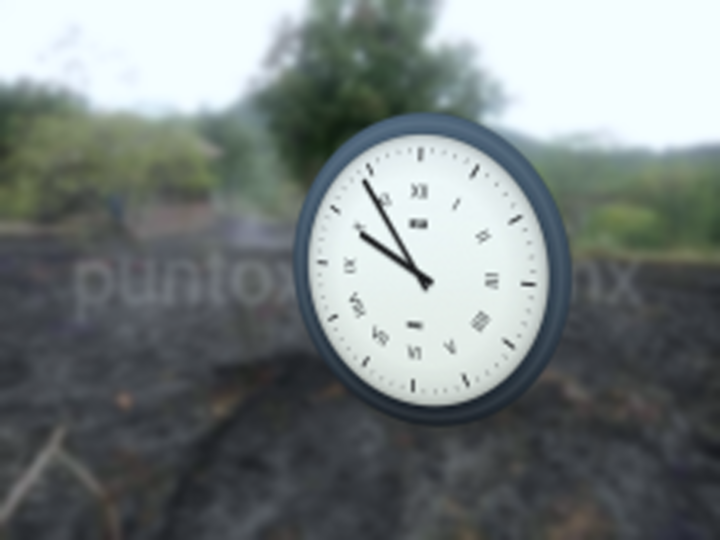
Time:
**9:54**
